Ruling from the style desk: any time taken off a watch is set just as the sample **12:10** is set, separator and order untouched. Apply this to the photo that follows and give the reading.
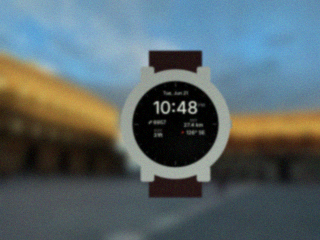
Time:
**10:48**
